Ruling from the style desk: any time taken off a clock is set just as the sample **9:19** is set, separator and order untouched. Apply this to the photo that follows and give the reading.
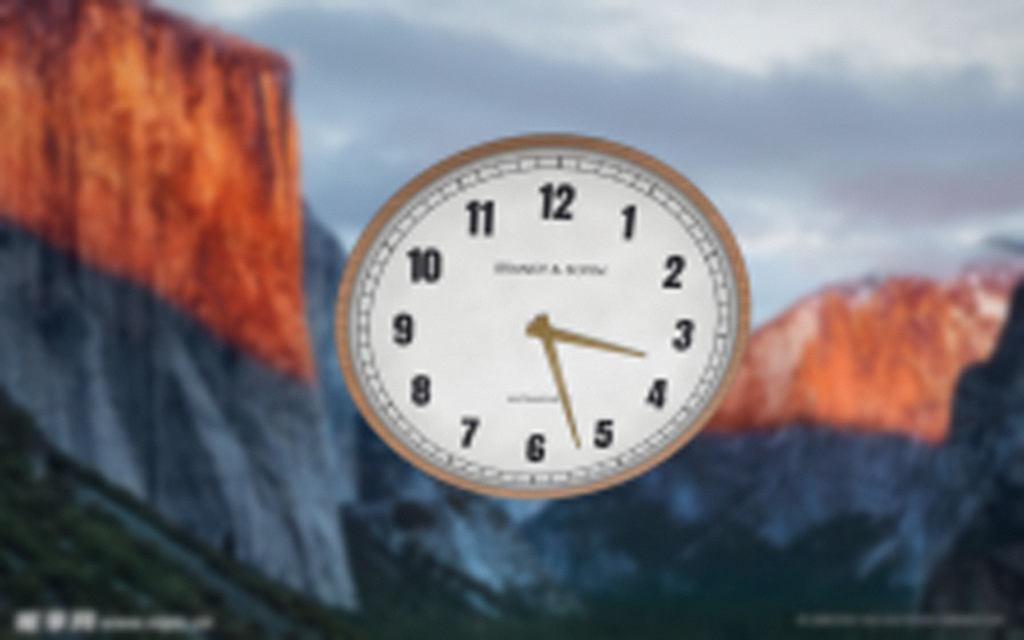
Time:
**3:27**
